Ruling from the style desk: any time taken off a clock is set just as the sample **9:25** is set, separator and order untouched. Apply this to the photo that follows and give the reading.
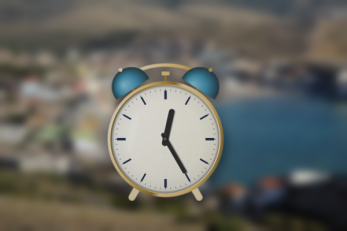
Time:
**12:25**
